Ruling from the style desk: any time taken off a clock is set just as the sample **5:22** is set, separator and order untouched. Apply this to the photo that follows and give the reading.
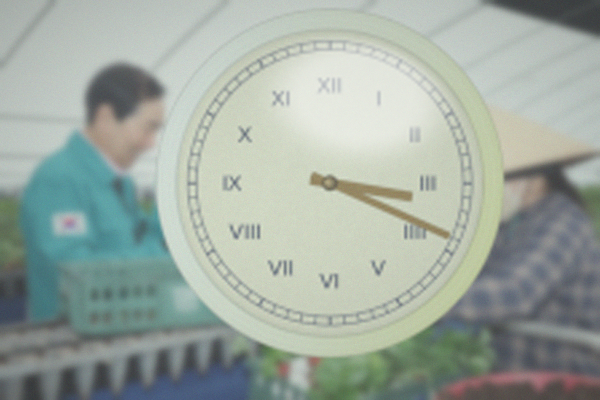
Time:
**3:19**
